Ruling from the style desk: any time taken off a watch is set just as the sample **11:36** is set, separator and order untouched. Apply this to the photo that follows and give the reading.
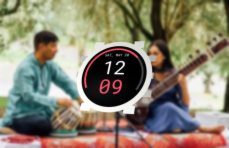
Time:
**12:09**
